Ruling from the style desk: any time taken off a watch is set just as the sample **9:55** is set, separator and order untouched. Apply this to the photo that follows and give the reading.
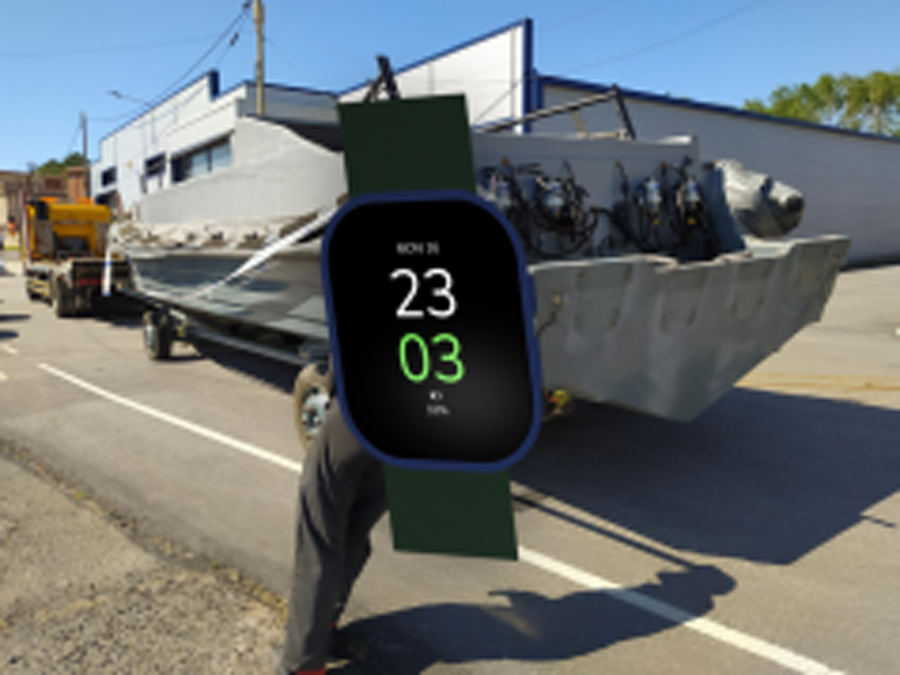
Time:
**23:03**
